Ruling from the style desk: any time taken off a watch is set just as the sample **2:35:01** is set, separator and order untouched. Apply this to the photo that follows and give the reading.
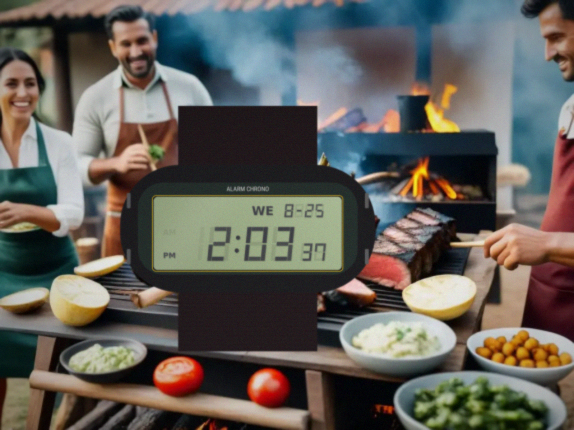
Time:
**2:03:37**
